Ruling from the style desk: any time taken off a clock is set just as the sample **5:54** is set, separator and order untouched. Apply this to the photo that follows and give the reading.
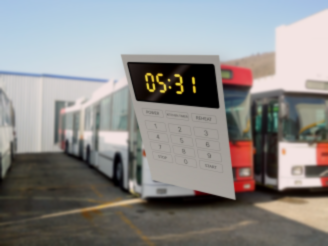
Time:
**5:31**
